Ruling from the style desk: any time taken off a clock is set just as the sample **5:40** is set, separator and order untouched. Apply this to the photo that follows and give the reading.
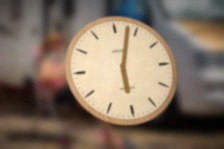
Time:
**6:03**
